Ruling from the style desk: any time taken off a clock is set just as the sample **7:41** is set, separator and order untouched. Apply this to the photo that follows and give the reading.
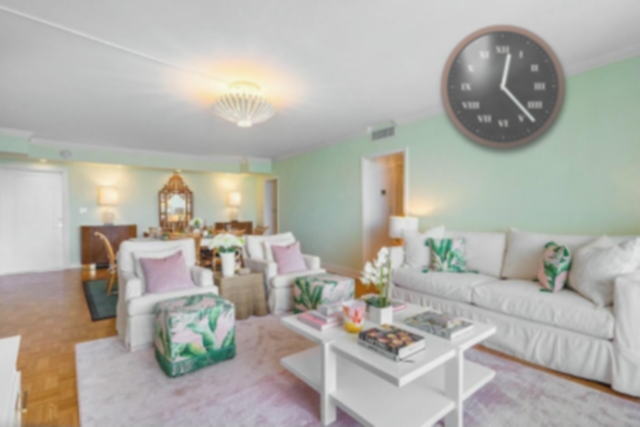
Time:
**12:23**
